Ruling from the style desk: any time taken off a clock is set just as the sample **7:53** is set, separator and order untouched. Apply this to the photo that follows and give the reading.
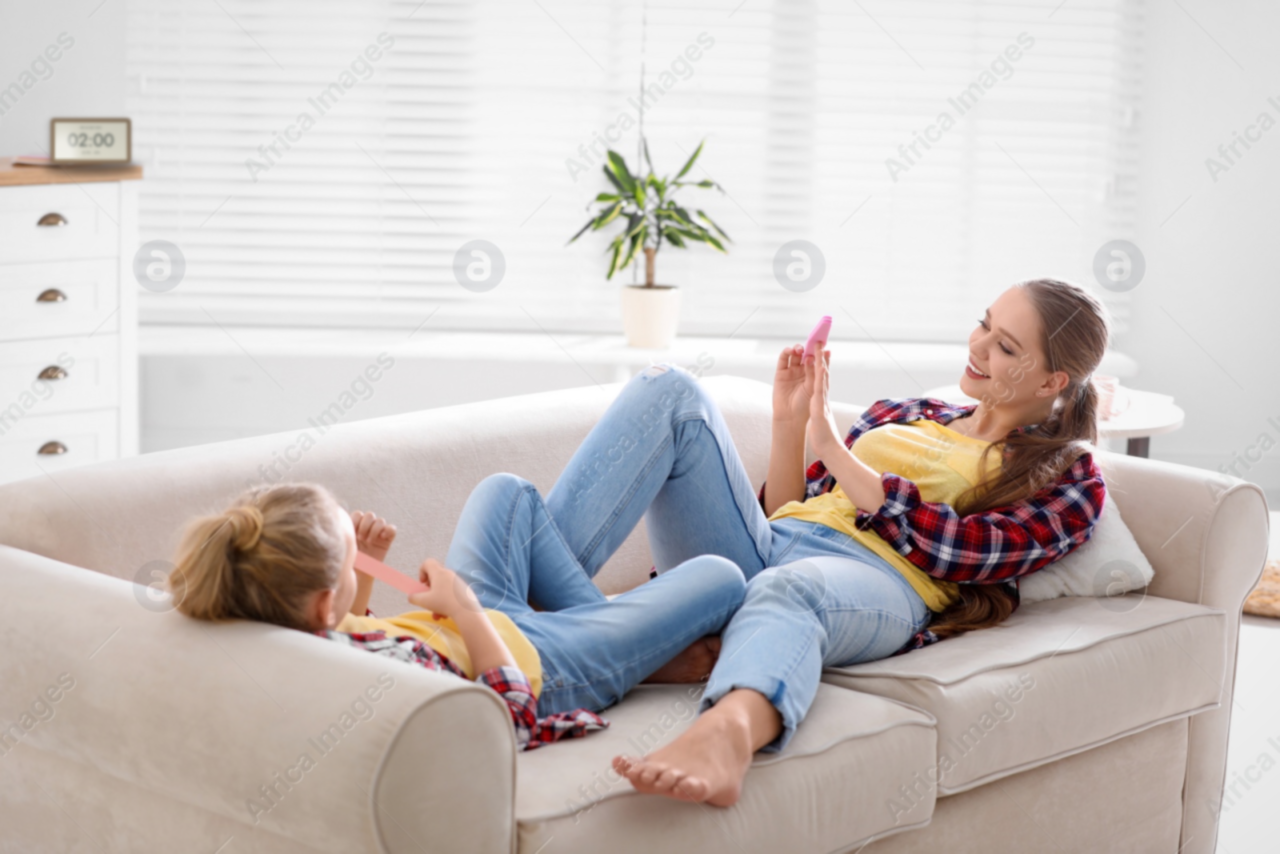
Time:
**2:00**
